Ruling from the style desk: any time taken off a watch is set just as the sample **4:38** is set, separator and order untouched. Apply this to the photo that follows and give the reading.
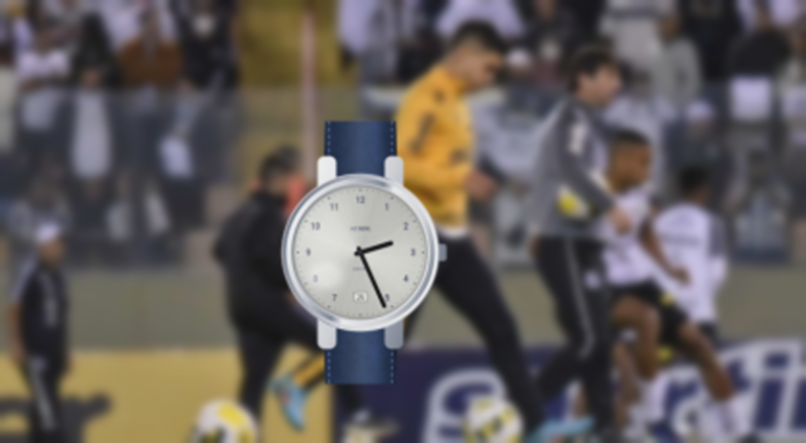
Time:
**2:26**
